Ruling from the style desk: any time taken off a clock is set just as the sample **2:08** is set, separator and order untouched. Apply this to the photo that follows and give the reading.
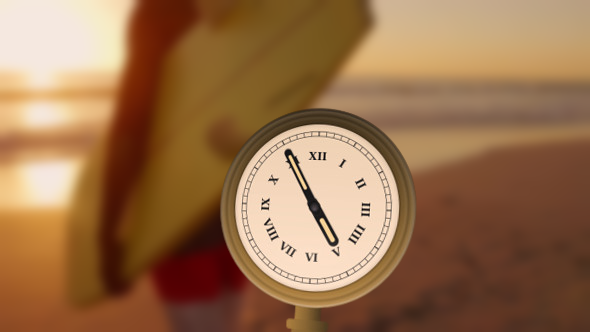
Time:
**4:55**
